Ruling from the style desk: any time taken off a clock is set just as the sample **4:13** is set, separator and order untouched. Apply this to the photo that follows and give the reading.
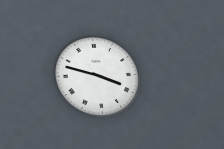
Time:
**3:48**
